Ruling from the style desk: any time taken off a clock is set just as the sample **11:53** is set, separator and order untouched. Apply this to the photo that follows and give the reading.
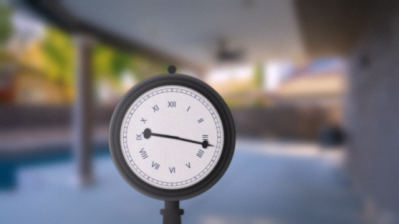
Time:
**9:17**
